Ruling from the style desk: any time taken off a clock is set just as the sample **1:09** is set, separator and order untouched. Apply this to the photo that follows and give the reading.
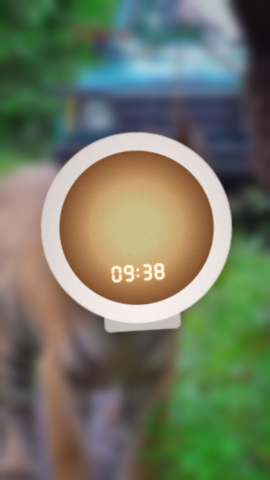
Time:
**9:38**
